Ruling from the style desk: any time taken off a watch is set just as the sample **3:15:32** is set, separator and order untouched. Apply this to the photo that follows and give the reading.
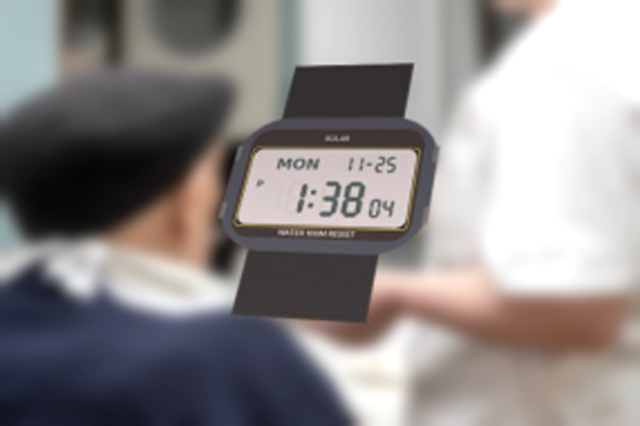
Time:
**1:38:04**
